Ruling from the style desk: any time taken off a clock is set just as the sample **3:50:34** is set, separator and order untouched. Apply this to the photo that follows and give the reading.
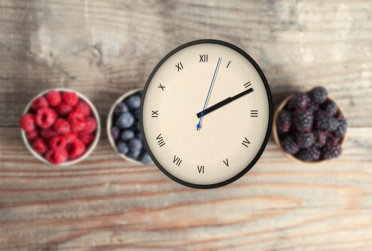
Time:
**2:11:03**
